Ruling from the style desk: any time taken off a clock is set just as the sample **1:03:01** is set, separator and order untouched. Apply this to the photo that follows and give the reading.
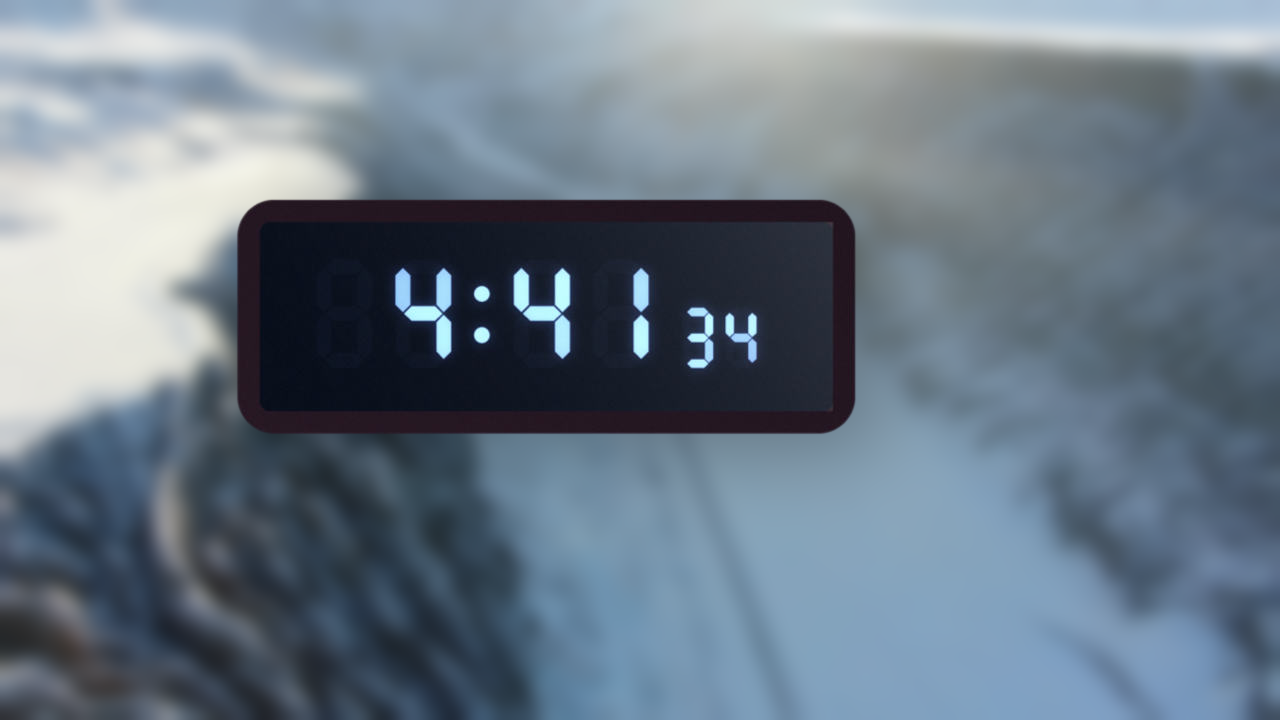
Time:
**4:41:34**
